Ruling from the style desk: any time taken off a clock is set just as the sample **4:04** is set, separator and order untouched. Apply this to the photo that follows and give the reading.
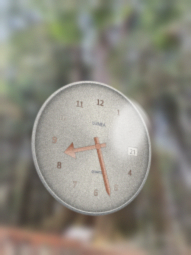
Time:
**8:27**
